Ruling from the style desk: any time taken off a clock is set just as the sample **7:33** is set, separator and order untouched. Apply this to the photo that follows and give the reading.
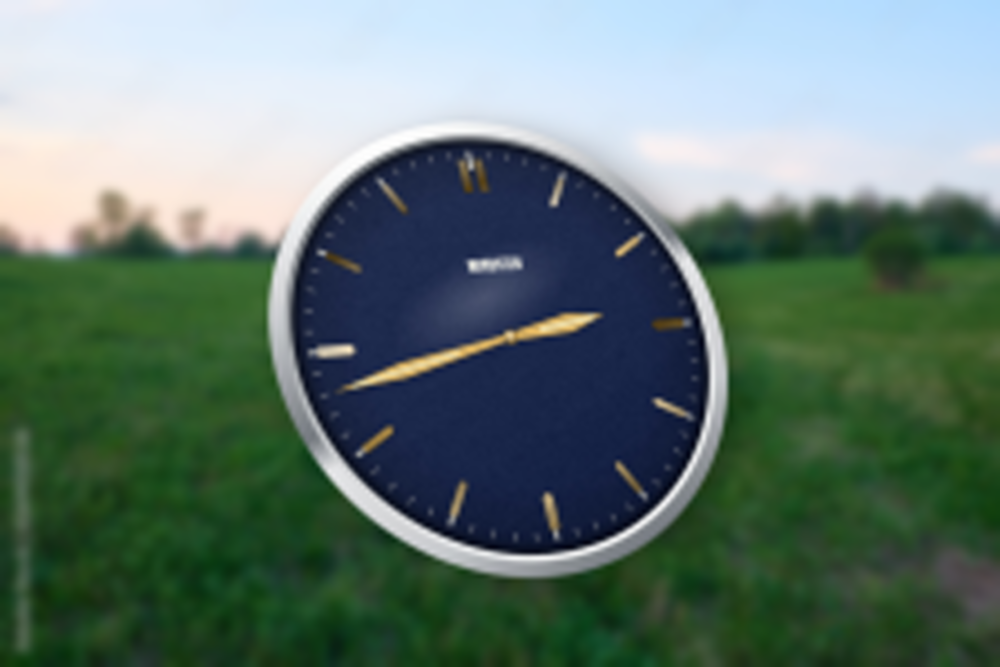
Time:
**2:43**
